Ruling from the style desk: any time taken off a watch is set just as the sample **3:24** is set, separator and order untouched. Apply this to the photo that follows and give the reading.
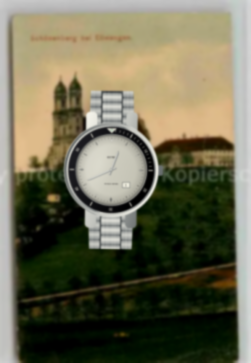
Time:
**12:41**
